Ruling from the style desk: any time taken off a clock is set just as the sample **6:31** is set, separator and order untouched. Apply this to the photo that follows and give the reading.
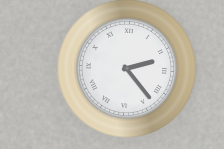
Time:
**2:23**
